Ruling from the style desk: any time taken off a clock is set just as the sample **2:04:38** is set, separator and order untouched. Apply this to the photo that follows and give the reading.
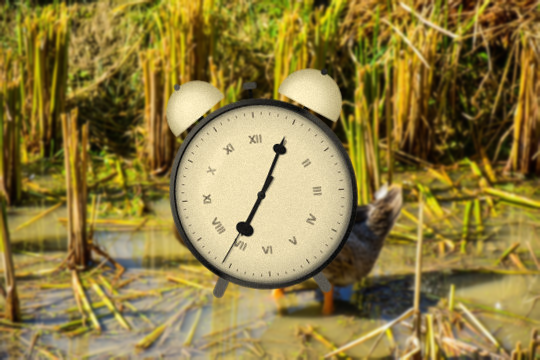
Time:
**7:04:36**
